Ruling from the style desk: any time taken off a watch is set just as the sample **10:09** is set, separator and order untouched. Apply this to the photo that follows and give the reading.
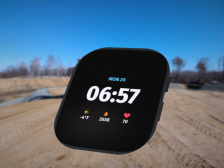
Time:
**6:57**
